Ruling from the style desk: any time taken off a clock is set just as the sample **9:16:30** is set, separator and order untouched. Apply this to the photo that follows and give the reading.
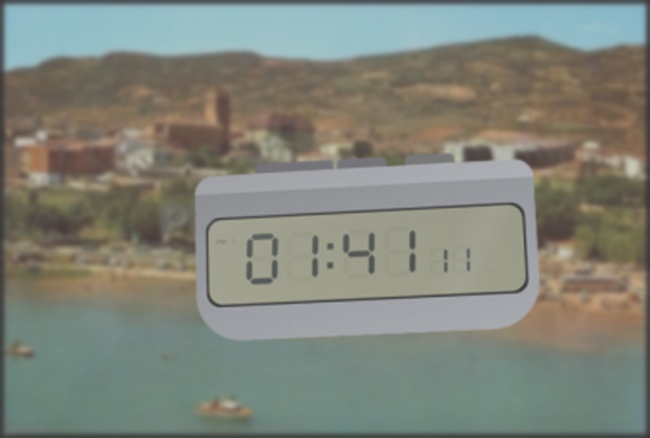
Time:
**1:41:11**
